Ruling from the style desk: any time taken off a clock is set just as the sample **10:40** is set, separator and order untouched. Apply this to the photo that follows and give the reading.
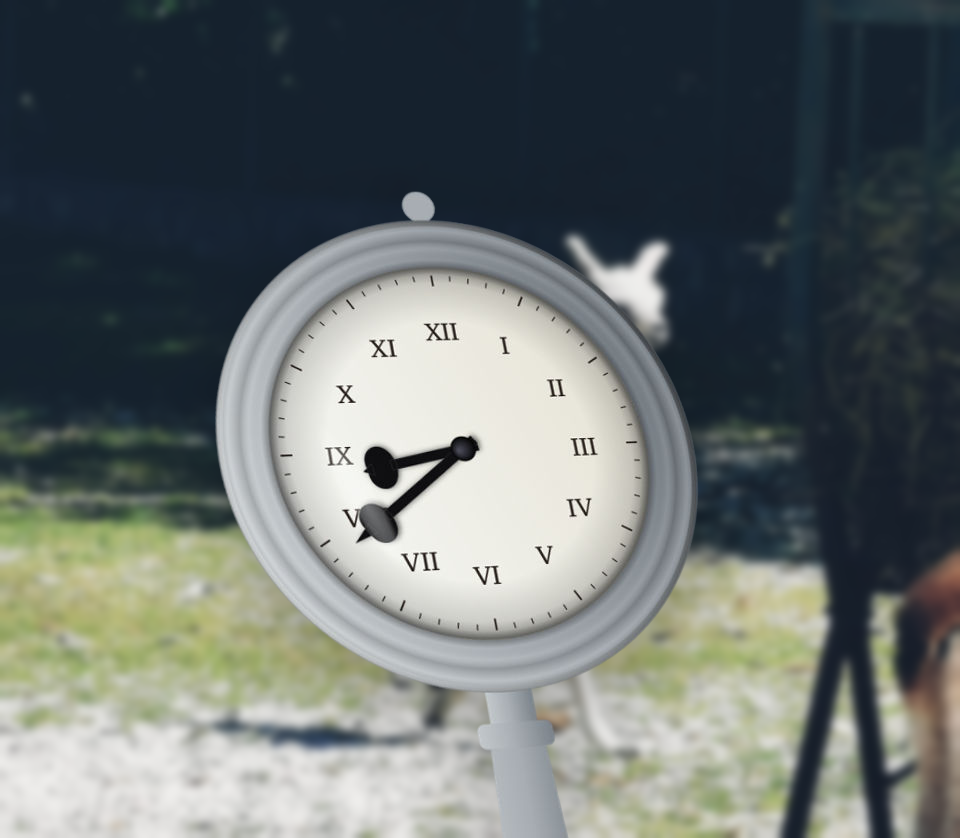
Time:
**8:39**
